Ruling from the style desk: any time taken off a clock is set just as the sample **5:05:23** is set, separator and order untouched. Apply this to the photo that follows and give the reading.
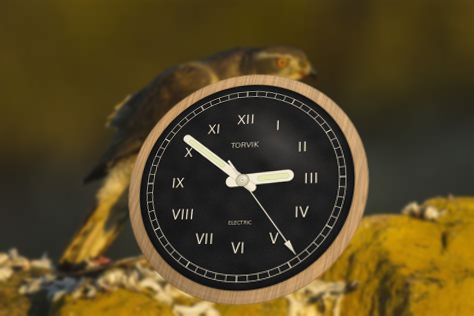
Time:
**2:51:24**
